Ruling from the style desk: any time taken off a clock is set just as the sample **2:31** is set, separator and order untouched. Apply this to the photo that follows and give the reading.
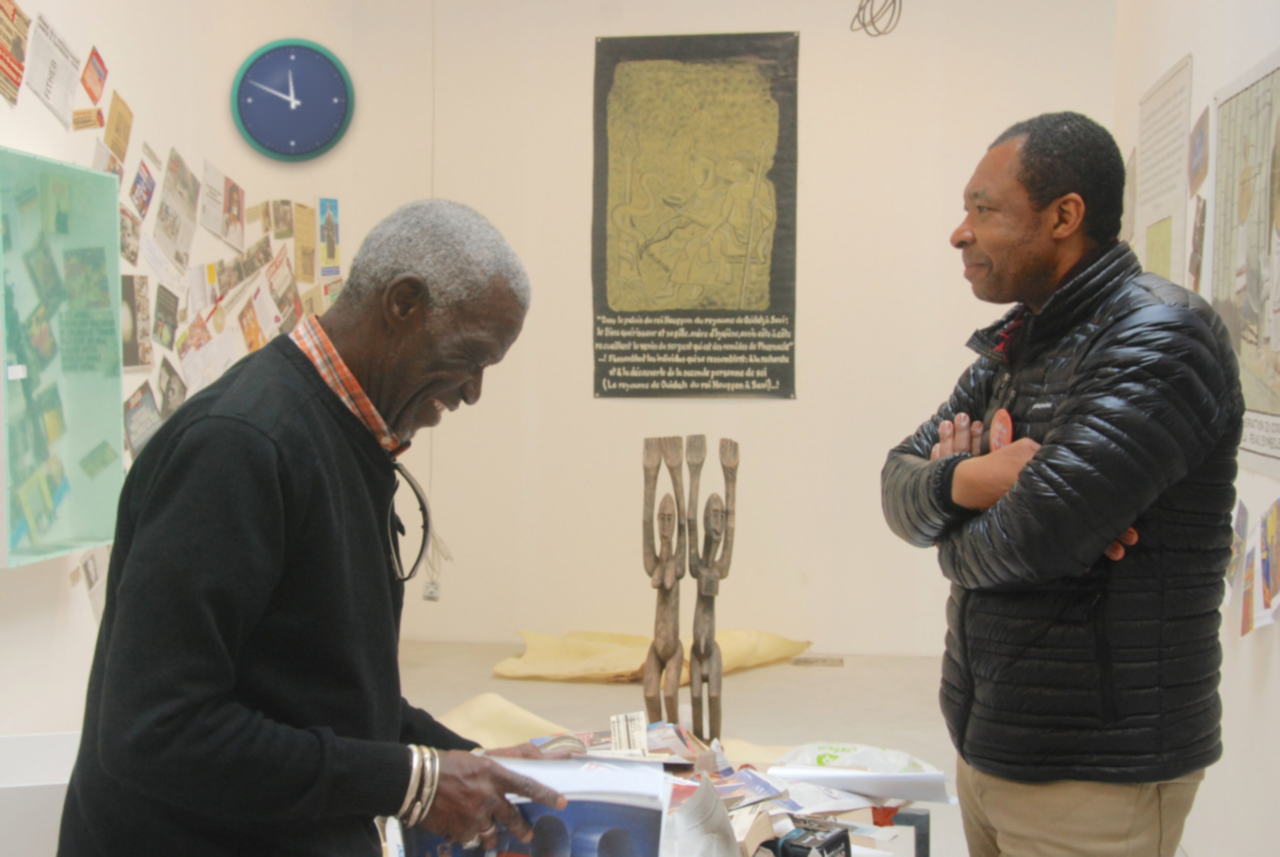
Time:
**11:49**
